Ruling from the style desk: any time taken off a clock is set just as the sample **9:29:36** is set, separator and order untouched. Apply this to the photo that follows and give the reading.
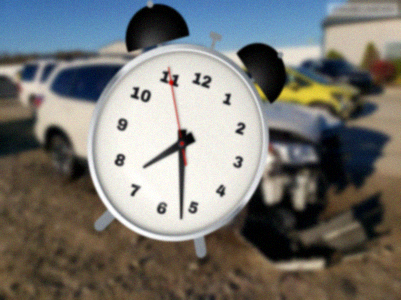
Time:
**7:26:55**
